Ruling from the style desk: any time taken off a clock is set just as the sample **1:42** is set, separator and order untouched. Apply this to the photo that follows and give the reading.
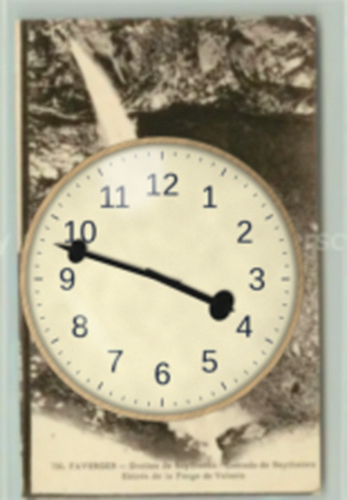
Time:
**3:48**
